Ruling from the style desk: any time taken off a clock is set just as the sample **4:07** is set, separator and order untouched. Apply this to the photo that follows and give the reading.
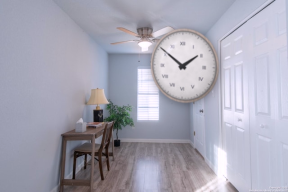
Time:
**1:51**
